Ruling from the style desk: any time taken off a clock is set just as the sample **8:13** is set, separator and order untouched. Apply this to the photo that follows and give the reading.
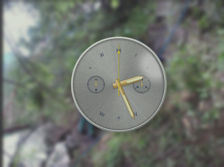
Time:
**2:26**
